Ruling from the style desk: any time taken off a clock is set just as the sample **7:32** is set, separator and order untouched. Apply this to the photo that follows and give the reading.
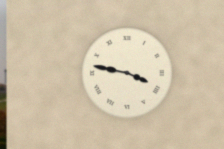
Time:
**3:47**
